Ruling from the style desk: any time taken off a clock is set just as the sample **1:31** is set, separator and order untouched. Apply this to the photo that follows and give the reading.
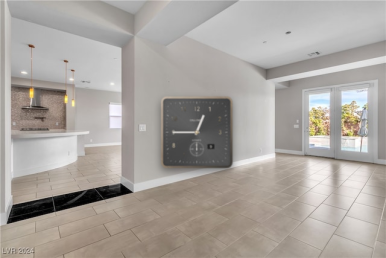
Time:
**12:45**
